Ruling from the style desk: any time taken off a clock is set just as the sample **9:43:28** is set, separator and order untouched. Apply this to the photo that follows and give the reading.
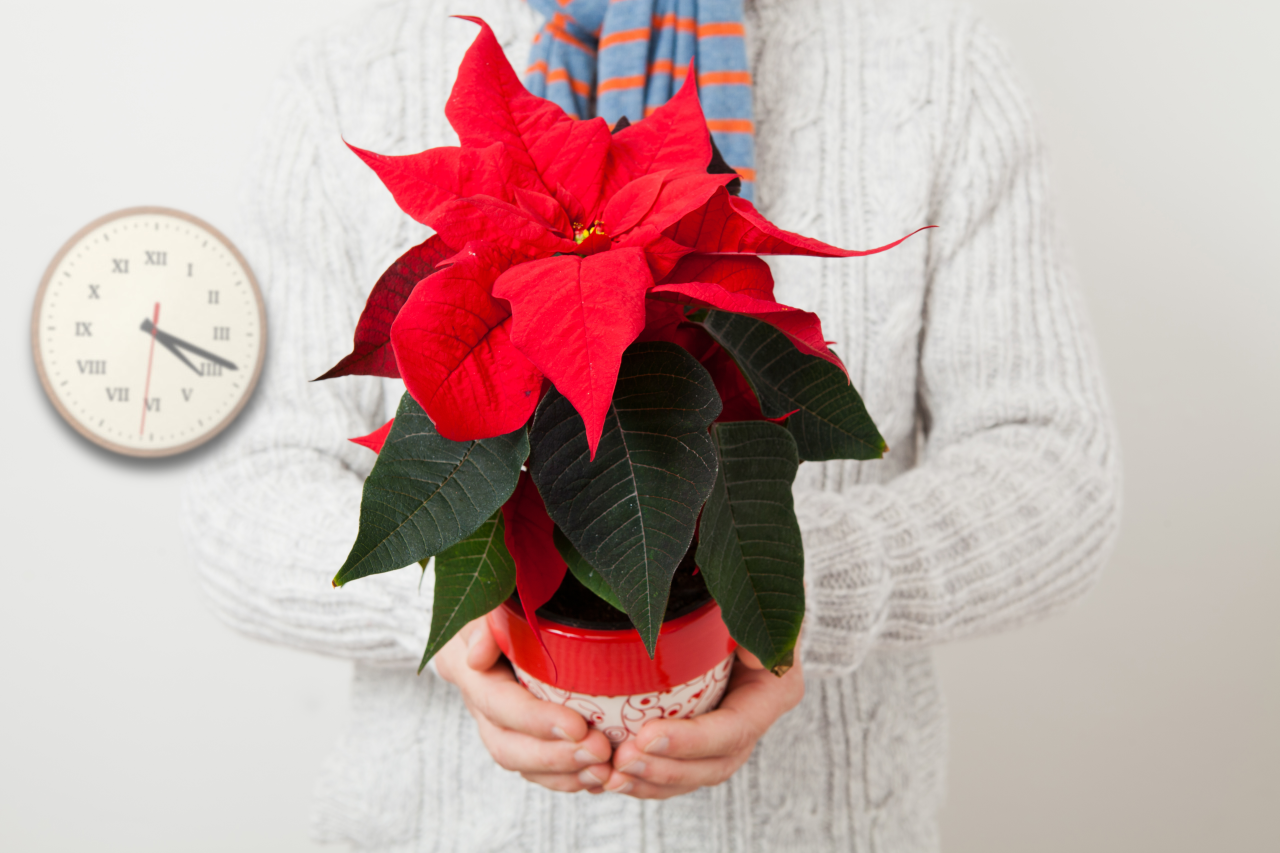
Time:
**4:18:31**
